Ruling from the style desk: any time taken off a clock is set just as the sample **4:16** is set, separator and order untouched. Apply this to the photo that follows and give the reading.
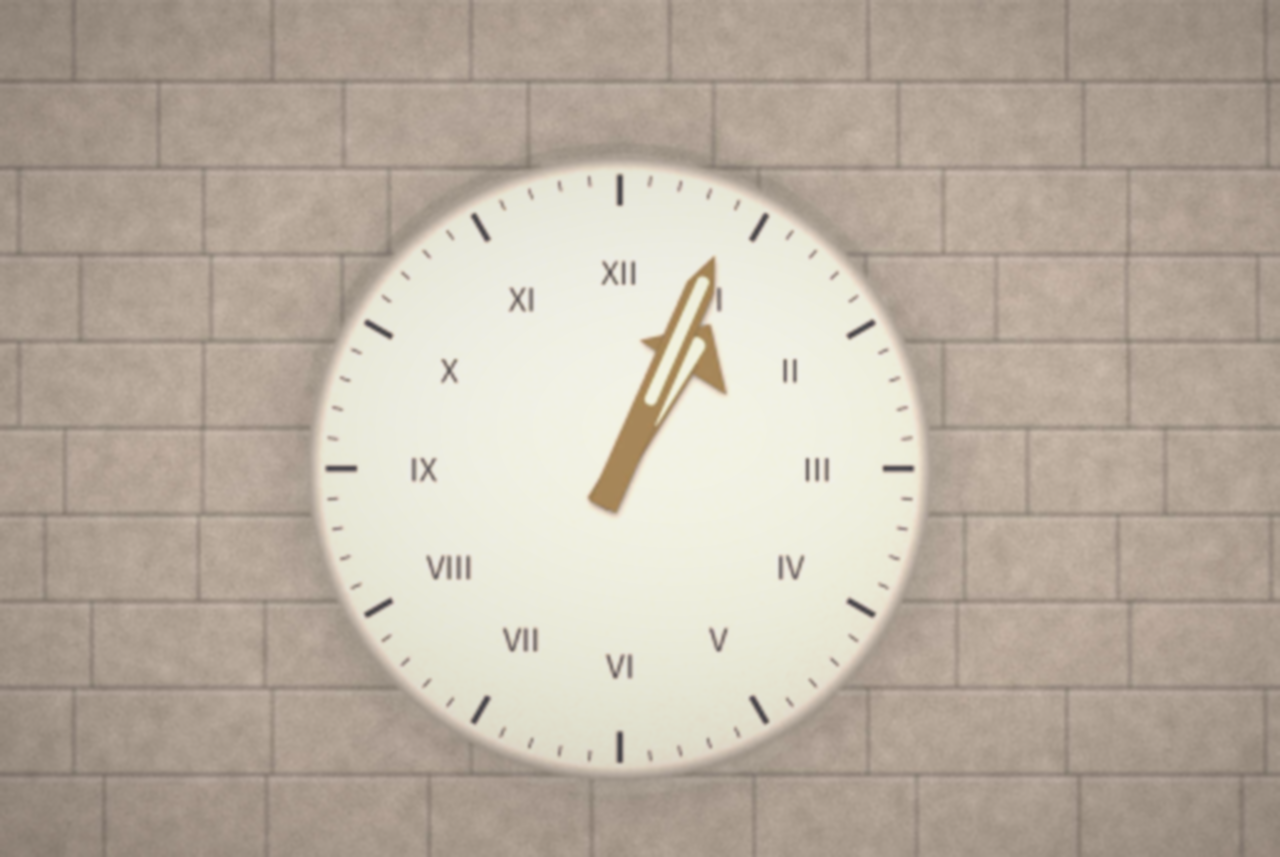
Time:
**1:04**
